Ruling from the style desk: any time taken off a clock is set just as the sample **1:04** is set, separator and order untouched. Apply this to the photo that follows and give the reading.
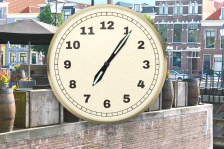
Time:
**7:06**
